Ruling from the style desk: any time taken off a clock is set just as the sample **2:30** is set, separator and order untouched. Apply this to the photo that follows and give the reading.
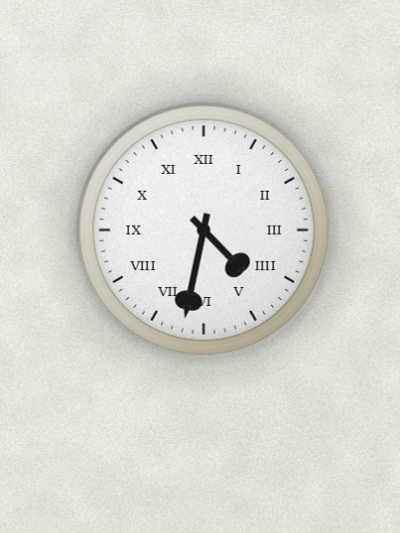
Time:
**4:32**
